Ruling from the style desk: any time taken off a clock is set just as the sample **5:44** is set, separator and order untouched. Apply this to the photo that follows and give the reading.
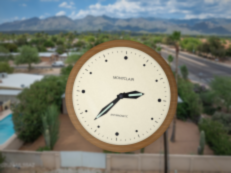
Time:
**2:37**
